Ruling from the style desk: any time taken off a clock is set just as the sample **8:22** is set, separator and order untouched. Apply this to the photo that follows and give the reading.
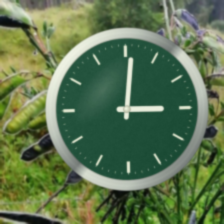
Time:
**3:01**
